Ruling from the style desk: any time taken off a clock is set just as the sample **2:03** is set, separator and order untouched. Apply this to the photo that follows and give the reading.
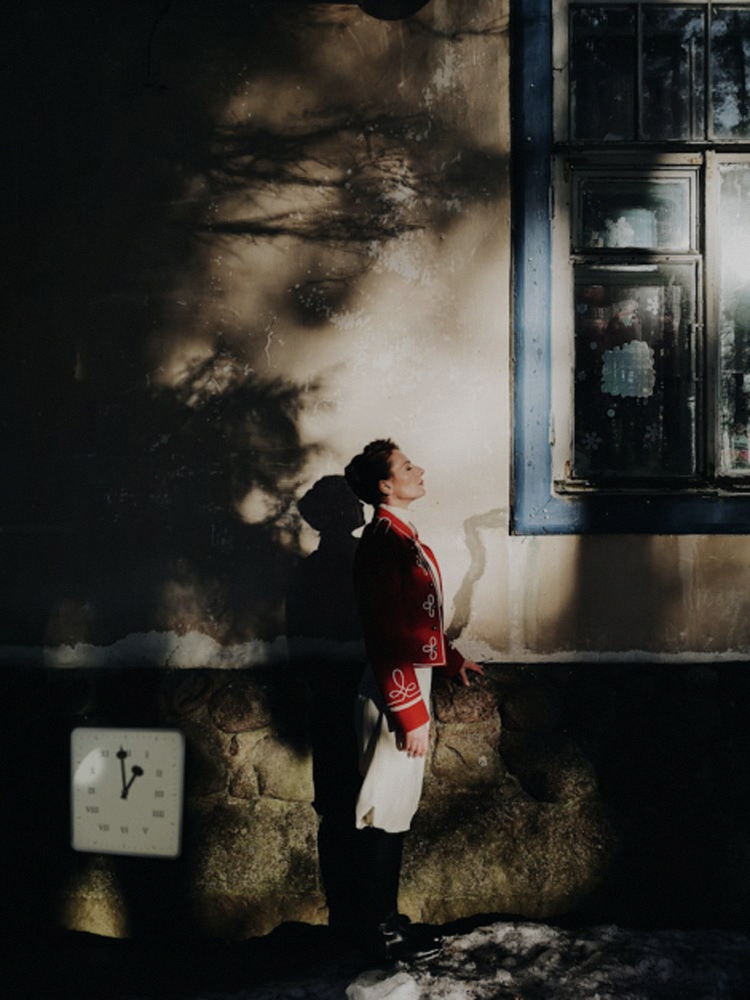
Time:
**12:59**
